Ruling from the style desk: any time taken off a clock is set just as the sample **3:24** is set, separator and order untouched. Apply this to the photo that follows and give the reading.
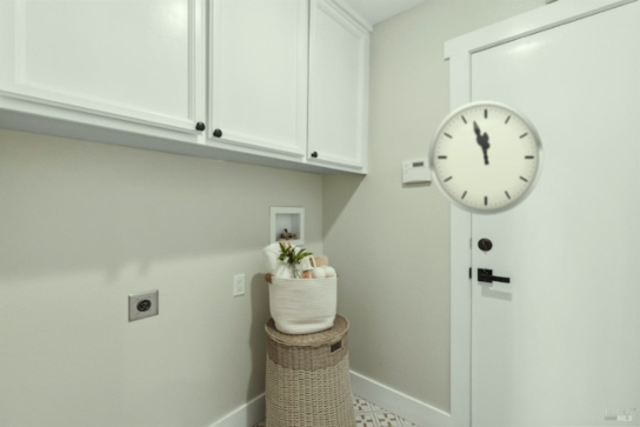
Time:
**11:57**
